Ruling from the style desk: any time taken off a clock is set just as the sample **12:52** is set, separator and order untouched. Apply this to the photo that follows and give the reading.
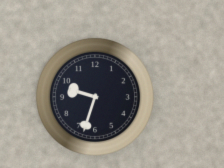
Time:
**9:33**
